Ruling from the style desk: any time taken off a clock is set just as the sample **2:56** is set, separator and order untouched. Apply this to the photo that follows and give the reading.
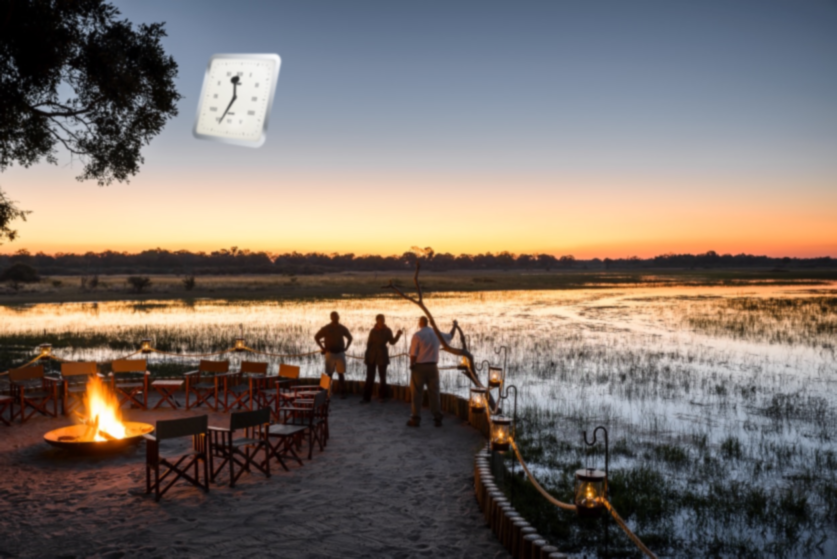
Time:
**11:34**
